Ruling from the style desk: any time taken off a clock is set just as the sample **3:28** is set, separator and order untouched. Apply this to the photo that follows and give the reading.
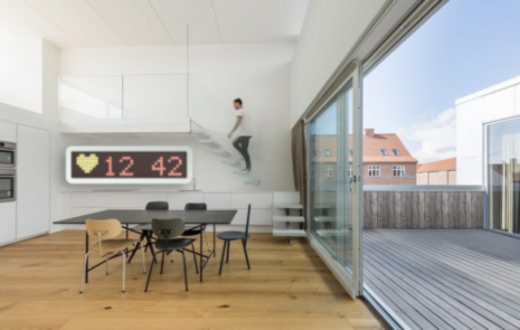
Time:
**12:42**
